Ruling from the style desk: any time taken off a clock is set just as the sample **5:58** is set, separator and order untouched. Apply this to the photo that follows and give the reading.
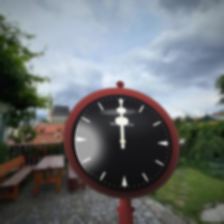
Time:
**12:00**
